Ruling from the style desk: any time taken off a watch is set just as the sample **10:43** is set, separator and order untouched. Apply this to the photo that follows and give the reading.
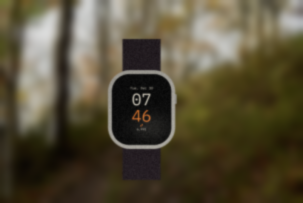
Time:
**7:46**
